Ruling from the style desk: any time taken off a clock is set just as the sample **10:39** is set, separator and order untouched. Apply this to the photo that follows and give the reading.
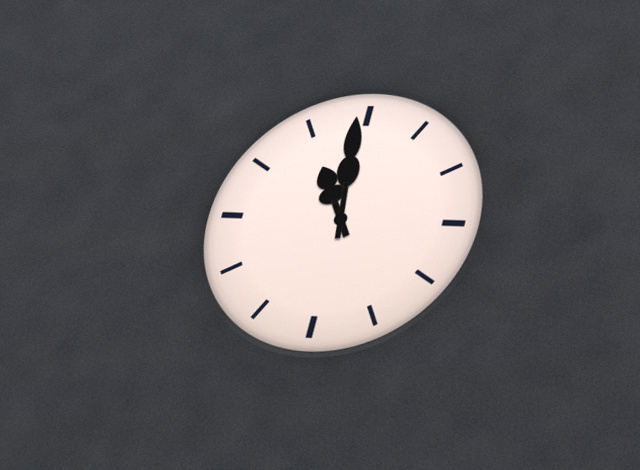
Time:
**10:59**
